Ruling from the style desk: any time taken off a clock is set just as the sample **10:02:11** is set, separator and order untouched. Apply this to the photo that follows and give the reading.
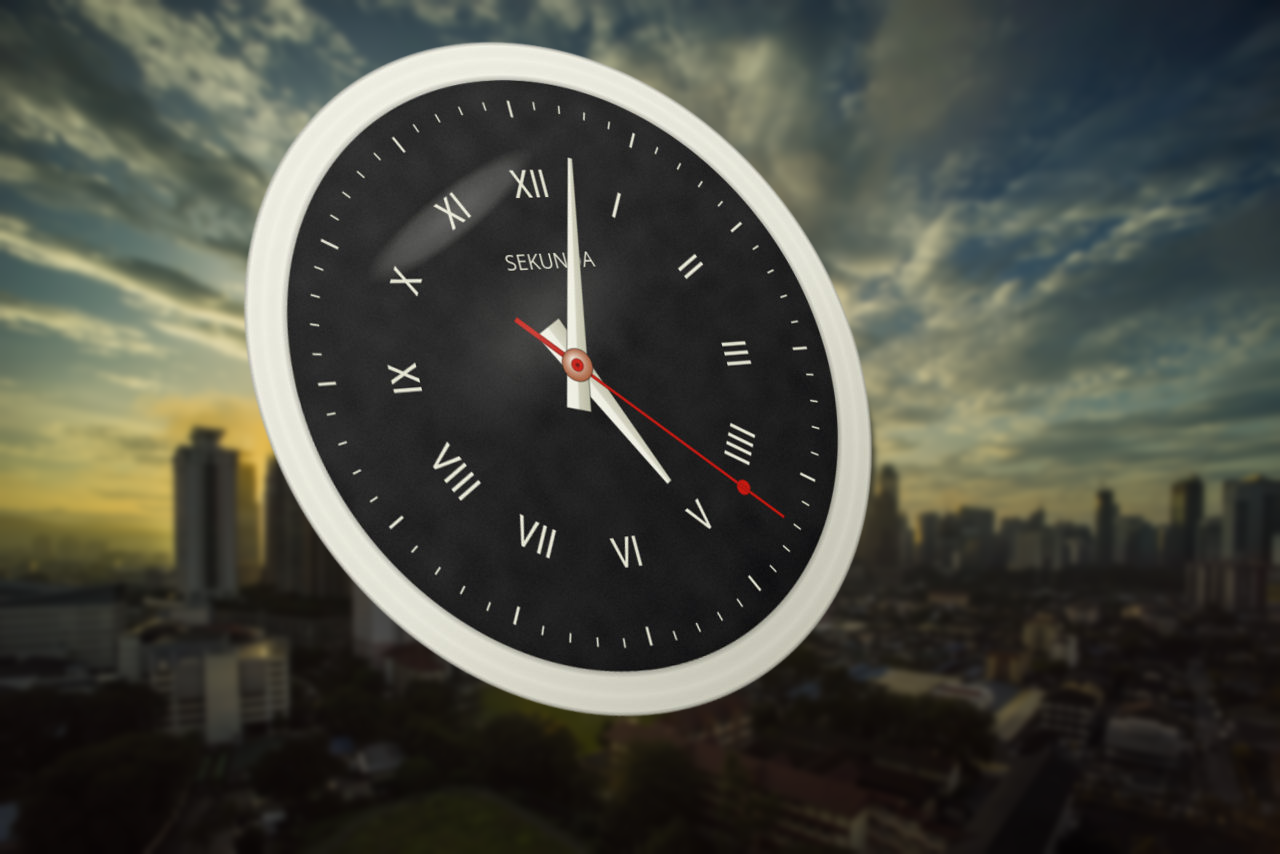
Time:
**5:02:22**
